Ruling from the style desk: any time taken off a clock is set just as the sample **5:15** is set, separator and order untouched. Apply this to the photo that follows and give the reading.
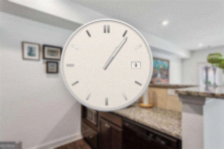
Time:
**1:06**
